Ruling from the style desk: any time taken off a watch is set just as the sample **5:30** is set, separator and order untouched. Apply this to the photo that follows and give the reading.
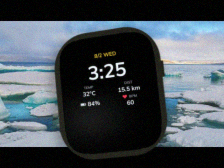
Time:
**3:25**
